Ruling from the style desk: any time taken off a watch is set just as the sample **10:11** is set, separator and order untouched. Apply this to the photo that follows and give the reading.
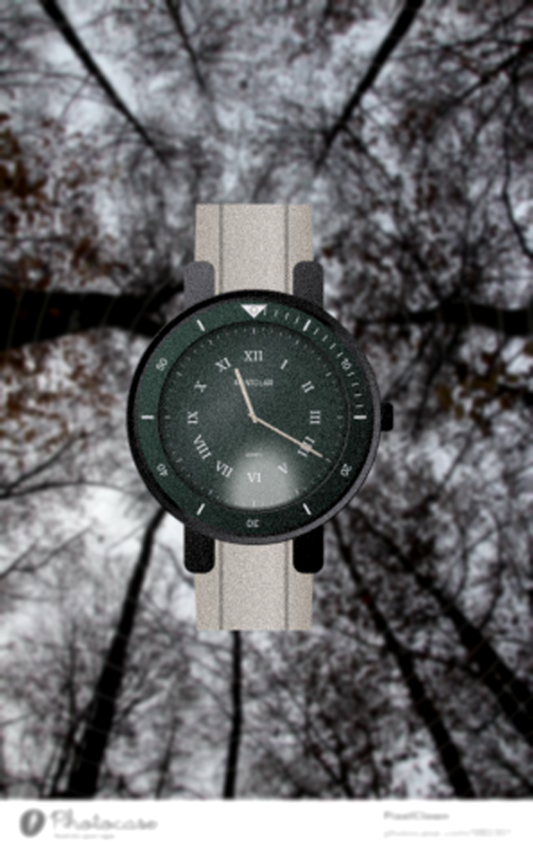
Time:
**11:20**
